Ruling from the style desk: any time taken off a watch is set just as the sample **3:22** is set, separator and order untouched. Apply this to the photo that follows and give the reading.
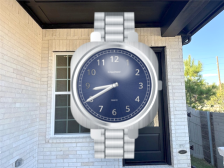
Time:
**8:40**
